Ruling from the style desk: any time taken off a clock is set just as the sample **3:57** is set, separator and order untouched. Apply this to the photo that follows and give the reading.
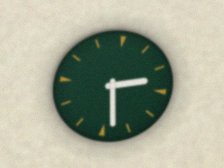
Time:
**2:28**
